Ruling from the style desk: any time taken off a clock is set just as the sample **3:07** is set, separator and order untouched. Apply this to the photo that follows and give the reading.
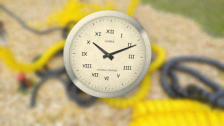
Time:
**10:11**
